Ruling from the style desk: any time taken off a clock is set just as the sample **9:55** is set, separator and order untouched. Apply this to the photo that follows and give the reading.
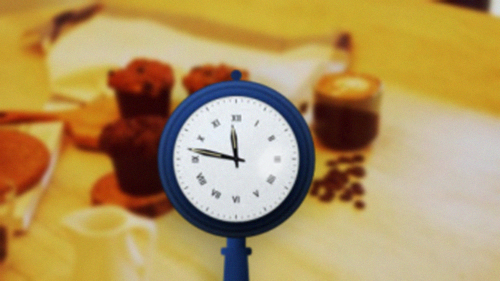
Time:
**11:47**
